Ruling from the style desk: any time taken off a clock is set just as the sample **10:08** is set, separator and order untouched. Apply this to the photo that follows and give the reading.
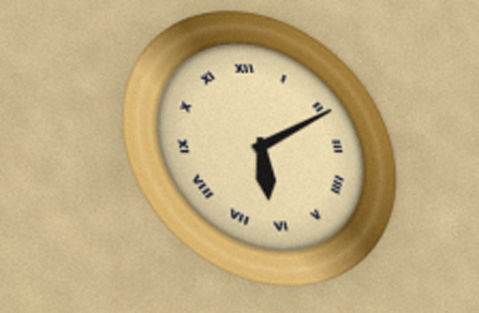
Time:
**6:11**
